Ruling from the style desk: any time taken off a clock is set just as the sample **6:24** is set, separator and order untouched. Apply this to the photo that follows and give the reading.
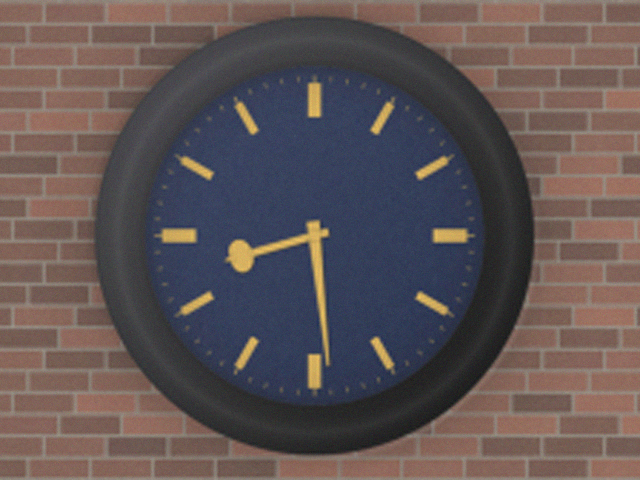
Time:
**8:29**
